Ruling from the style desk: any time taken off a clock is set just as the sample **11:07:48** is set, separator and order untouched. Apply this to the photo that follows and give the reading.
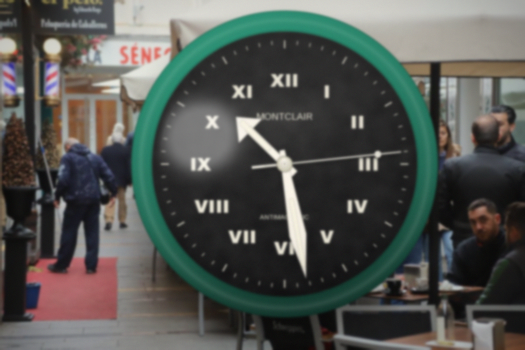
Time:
**10:28:14**
